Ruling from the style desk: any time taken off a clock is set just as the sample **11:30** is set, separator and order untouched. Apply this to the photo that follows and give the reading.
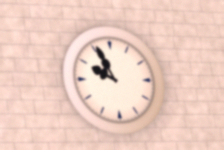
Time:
**9:56**
